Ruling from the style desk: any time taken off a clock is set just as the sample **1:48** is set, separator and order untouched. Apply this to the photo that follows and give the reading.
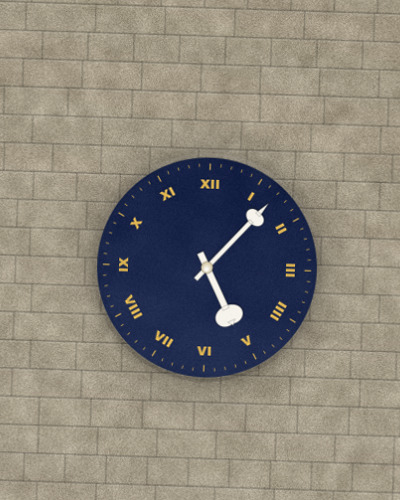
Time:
**5:07**
